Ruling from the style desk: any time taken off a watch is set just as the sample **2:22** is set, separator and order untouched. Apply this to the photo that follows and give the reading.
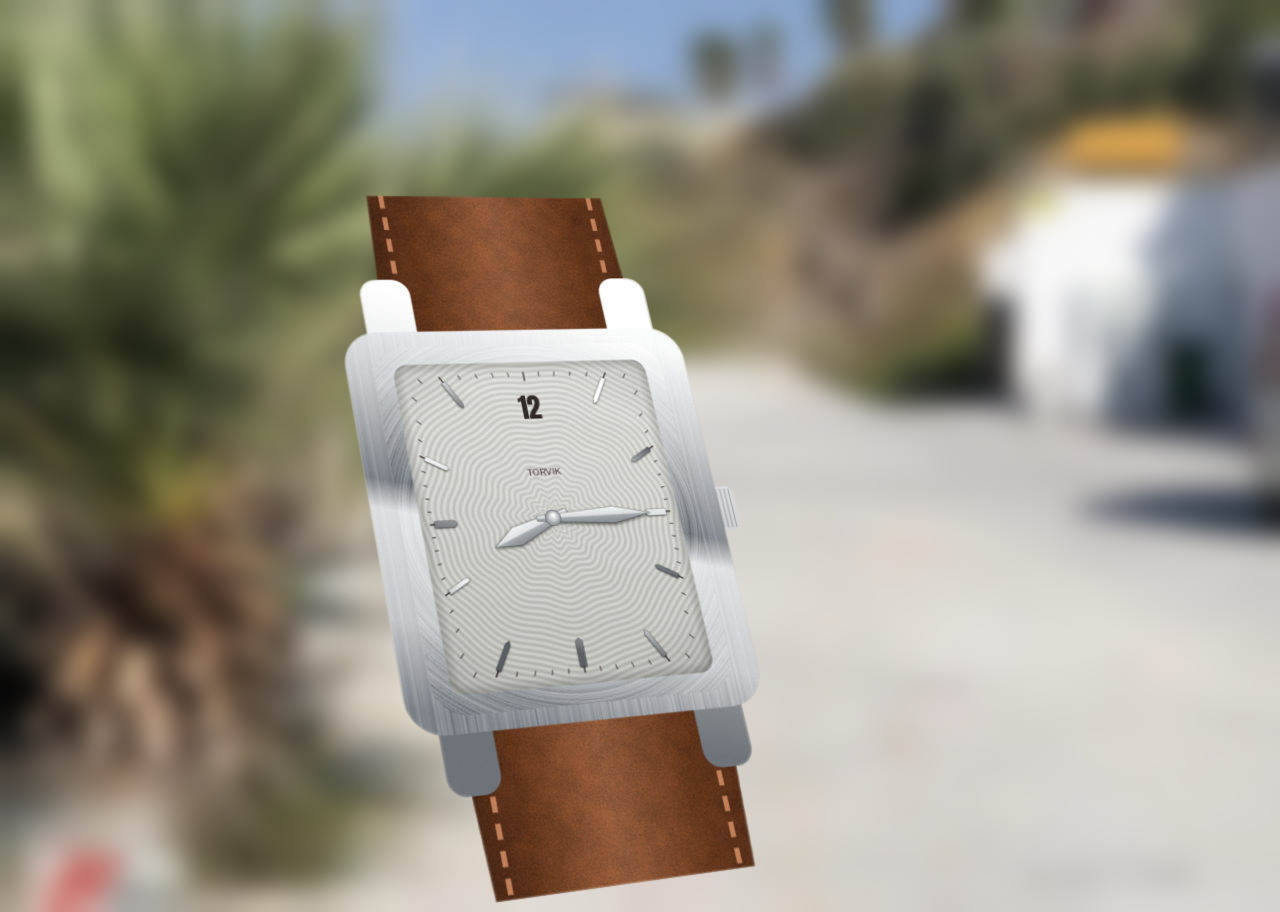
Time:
**8:15**
